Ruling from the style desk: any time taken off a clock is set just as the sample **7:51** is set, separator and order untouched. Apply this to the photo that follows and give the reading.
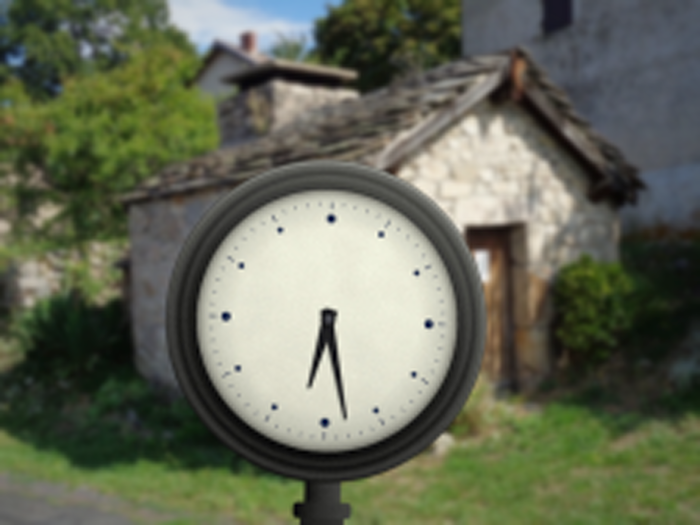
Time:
**6:28**
